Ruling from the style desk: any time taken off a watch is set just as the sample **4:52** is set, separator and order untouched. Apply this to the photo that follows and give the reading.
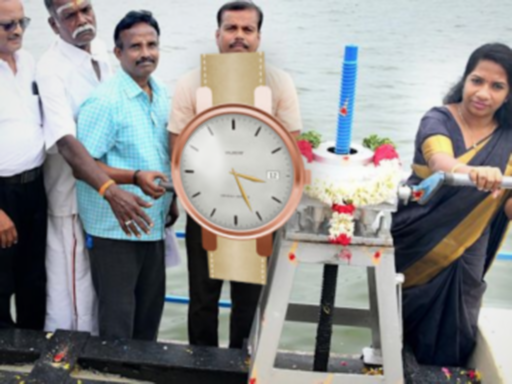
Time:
**3:26**
